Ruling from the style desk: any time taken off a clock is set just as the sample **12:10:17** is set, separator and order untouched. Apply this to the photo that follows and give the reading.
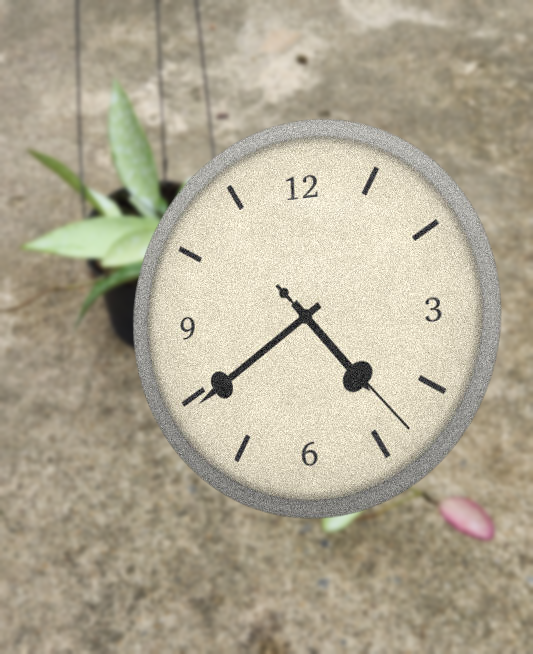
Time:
**4:39:23**
